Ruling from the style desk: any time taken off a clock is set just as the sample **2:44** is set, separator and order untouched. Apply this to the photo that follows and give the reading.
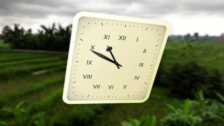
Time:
**10:49**
